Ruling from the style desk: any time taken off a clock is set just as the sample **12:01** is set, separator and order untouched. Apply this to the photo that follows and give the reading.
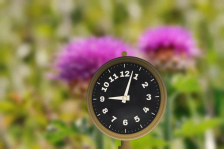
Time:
**9:03**
